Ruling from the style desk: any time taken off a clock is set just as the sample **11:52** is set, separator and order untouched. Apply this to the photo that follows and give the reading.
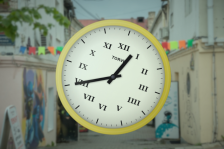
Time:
**12:40**
